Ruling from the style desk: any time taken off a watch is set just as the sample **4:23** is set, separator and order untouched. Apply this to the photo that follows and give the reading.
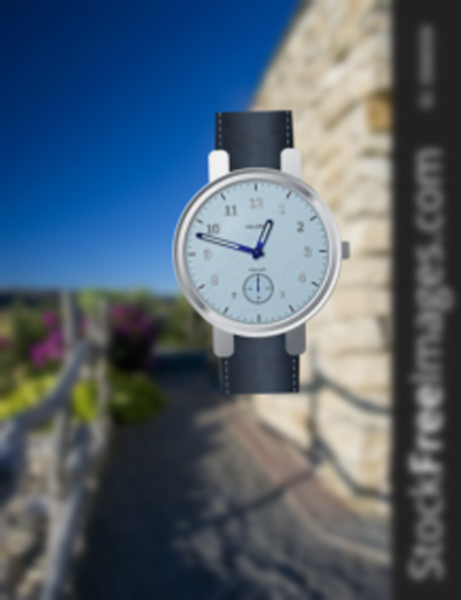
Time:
**12:48**
